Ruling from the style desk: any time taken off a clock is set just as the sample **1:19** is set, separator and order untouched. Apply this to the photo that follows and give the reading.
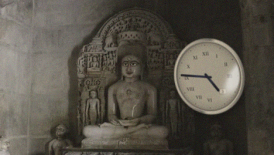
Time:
**4:46**
